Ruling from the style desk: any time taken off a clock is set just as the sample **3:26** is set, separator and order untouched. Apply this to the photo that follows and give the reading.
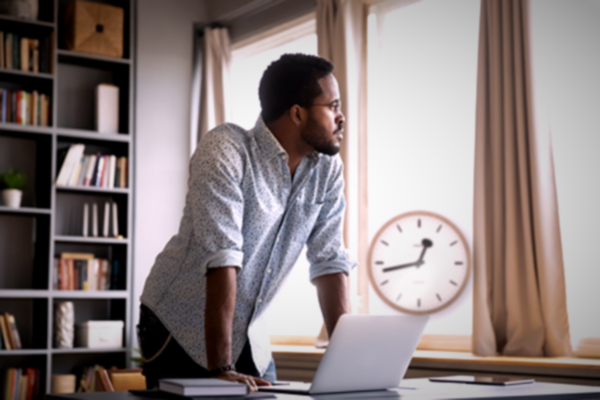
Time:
**12:43**
